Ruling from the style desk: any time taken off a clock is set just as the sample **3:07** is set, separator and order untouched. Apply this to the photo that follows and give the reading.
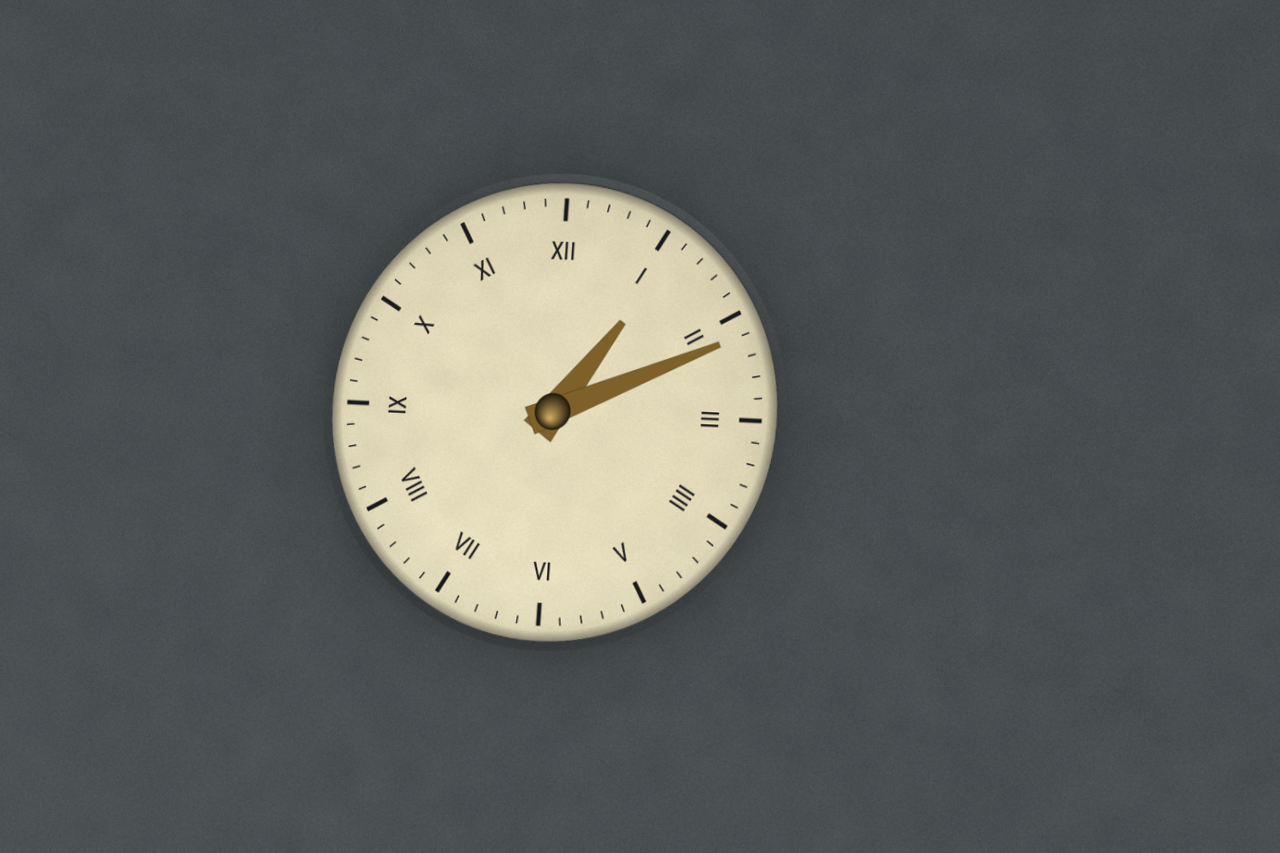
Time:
**1:11**
